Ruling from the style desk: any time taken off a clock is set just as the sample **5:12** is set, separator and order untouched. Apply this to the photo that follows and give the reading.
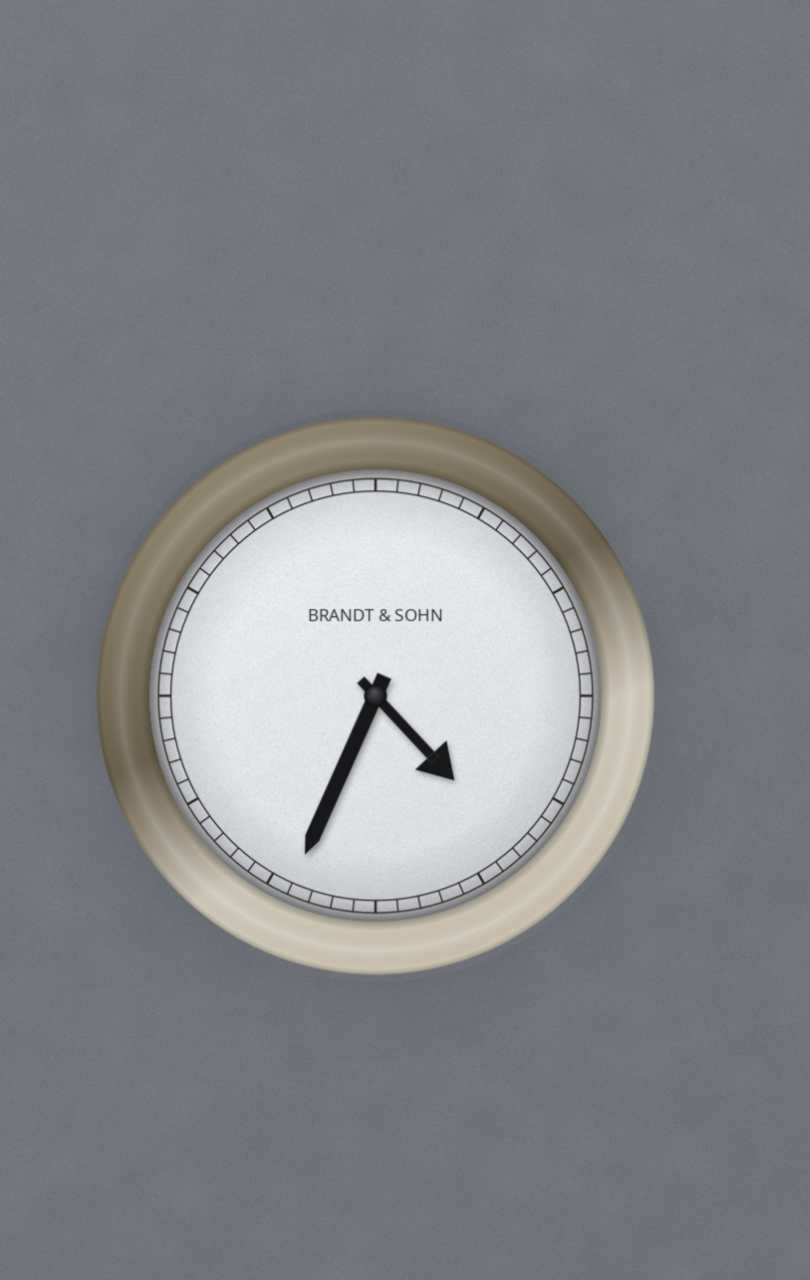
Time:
**4:34**
